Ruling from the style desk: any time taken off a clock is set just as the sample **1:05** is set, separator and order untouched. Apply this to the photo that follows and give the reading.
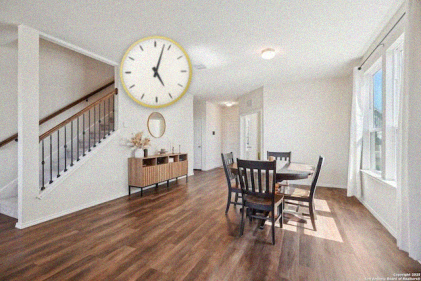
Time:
**5:03**
